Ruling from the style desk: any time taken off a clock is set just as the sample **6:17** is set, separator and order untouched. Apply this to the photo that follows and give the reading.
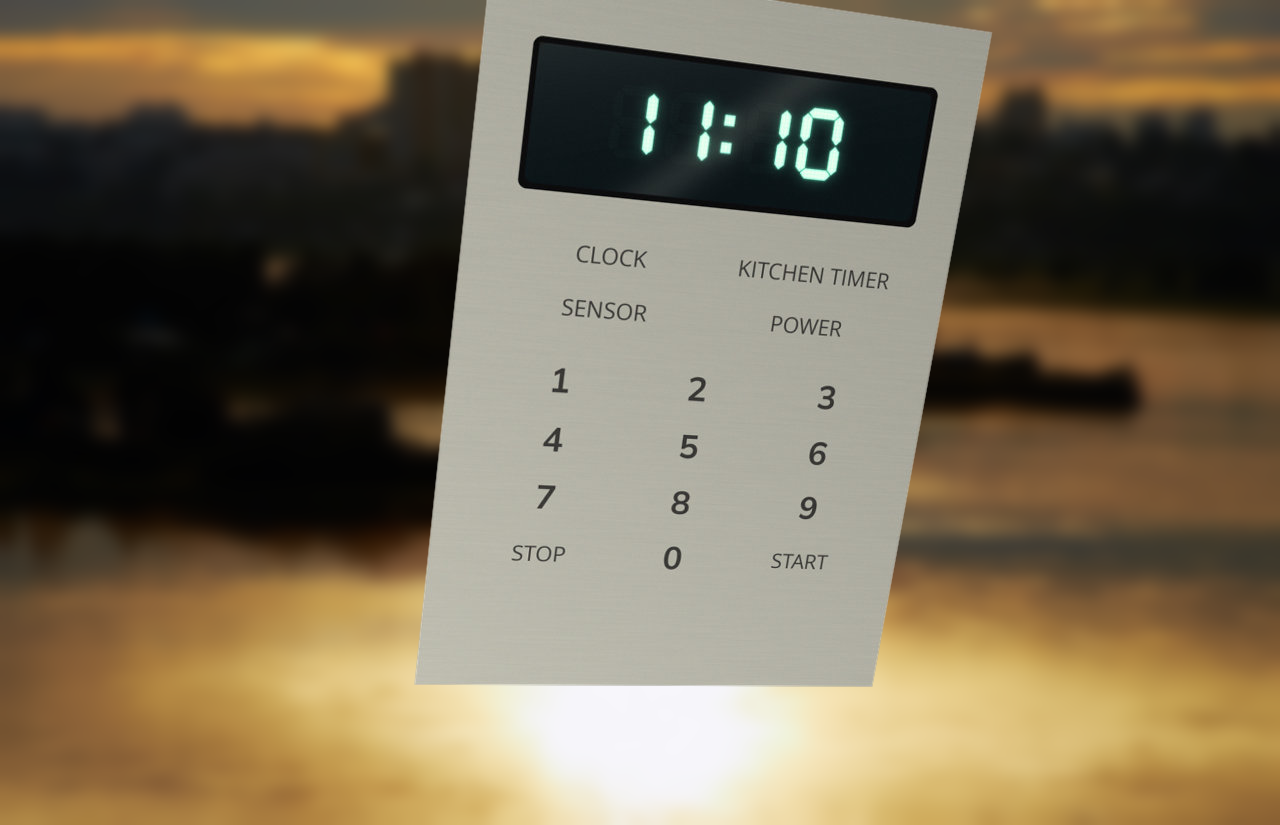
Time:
**11:10**
